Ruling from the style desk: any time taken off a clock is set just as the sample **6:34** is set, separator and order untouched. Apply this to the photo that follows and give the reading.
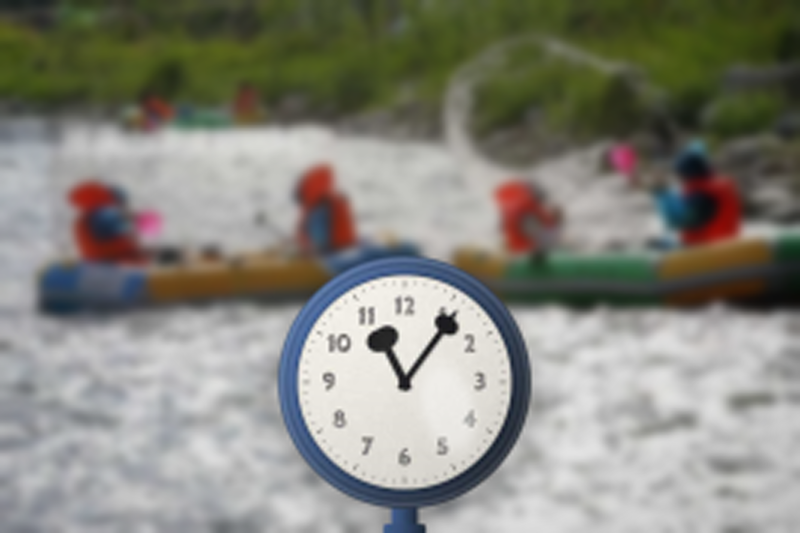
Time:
**11:06**
